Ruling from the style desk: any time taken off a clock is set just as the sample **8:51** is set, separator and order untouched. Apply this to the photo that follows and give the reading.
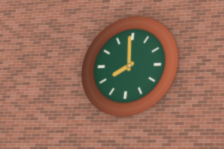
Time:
**7:59**
